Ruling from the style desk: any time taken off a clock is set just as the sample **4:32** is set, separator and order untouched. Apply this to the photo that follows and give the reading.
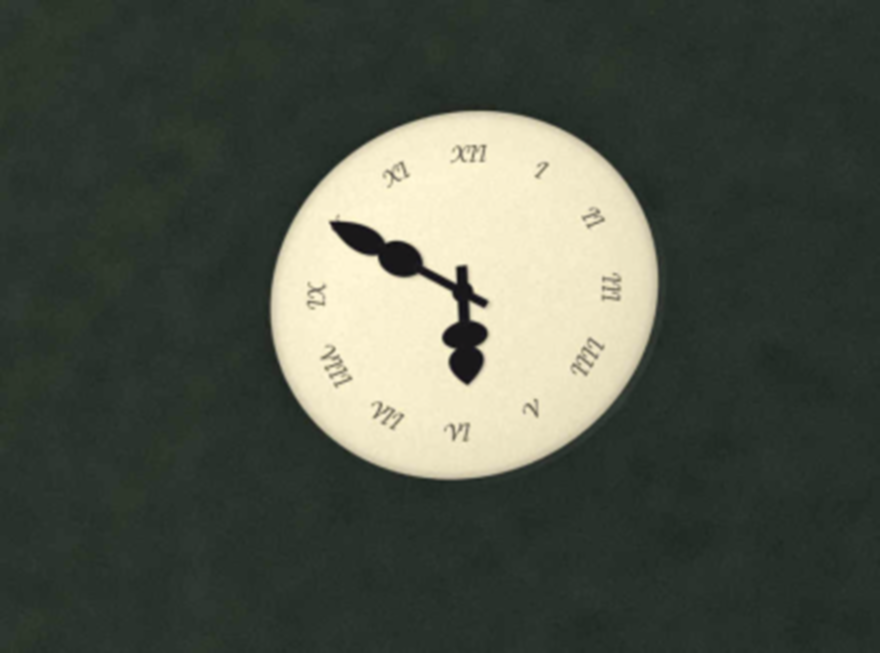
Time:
**5:50**
